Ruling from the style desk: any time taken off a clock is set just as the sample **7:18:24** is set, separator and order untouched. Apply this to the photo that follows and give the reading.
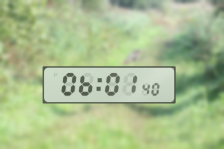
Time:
**6:01:40**
